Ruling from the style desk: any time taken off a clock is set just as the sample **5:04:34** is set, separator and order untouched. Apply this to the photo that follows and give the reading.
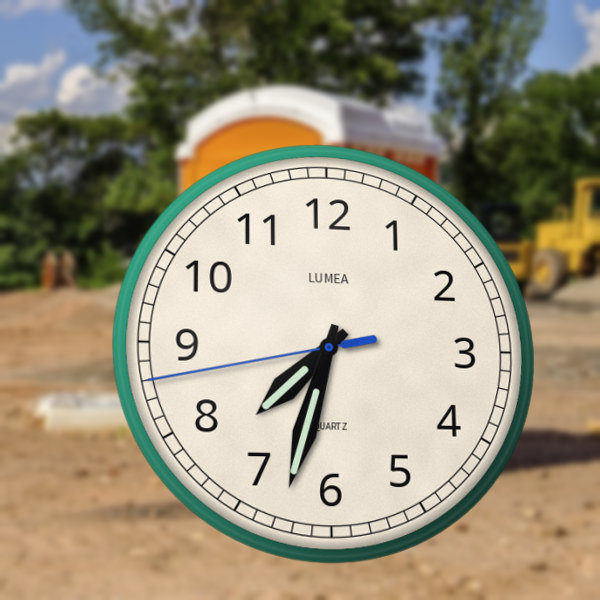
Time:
**7:32:43**
